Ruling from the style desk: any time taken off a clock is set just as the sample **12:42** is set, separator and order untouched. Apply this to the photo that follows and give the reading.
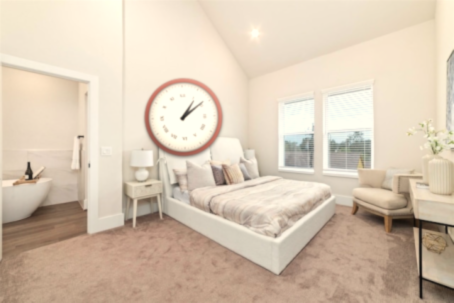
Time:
**1:09**
